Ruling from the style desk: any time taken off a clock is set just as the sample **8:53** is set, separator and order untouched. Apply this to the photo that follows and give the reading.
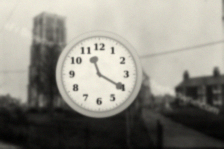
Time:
**11:20**
